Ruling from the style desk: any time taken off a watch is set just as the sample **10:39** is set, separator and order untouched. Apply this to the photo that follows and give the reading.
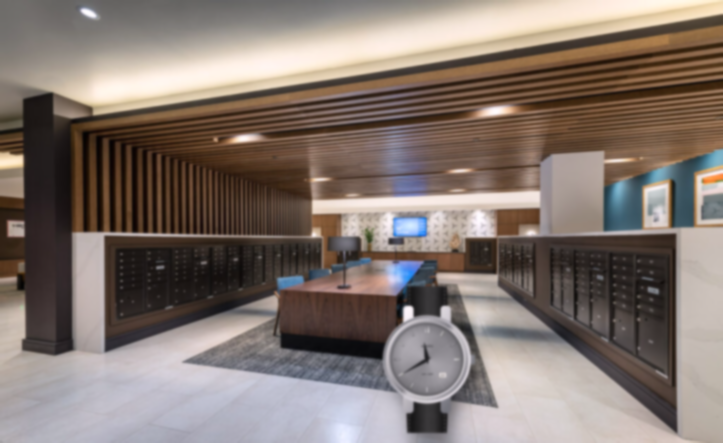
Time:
**11:40**
